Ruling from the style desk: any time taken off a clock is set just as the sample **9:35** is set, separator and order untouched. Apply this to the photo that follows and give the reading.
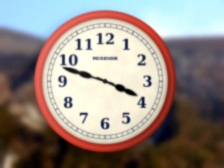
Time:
**3:48**
